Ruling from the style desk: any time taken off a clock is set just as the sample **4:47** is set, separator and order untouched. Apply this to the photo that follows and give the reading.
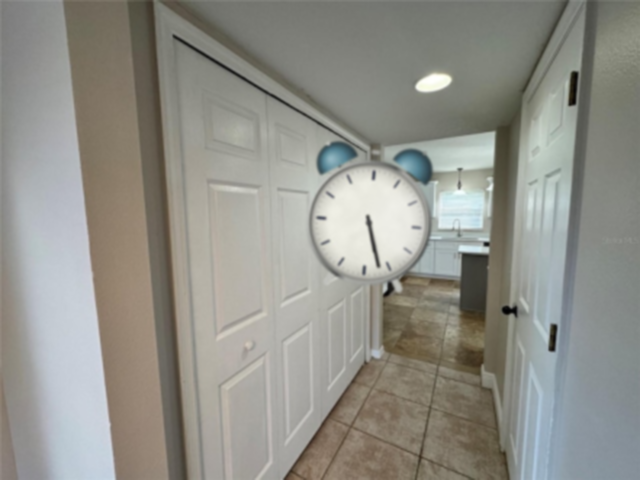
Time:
**5:27**
